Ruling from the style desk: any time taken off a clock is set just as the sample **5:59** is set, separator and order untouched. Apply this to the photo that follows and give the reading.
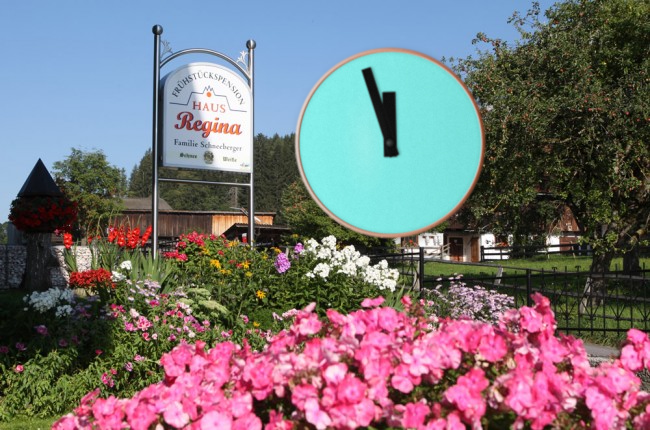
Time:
**11:57**
